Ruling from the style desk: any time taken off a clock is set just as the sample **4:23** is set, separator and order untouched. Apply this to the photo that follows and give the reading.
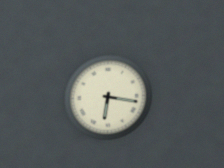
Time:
**6:17**
